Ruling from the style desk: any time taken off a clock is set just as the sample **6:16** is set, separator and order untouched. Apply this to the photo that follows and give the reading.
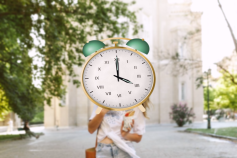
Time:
**4:00**
